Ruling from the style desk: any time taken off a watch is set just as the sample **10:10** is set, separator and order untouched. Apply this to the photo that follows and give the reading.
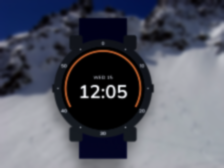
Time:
**12:05**
